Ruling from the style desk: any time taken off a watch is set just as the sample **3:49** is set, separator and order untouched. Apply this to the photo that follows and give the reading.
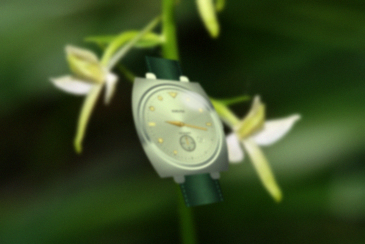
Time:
**9:17**
